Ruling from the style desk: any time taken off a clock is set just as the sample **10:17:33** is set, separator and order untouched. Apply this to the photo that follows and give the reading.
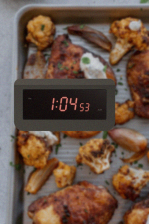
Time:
**1:04:53**
